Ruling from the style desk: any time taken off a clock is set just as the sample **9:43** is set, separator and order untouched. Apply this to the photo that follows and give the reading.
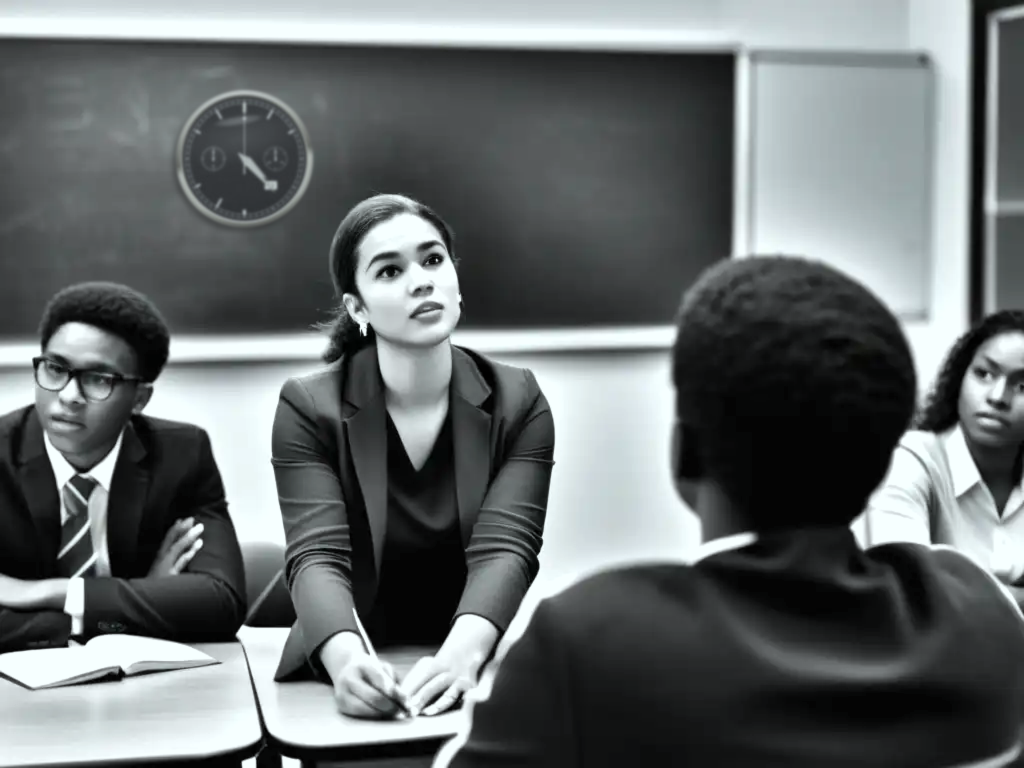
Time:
**4:23**
